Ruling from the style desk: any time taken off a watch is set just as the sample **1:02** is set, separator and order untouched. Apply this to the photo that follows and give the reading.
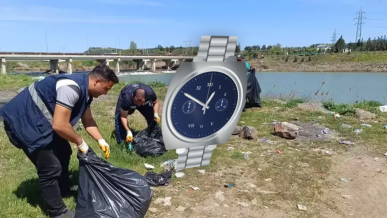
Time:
**12:50**
